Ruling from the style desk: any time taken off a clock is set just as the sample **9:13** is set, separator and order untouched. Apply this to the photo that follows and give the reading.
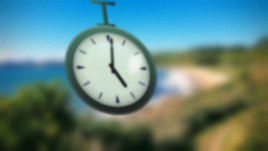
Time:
**5:01**
